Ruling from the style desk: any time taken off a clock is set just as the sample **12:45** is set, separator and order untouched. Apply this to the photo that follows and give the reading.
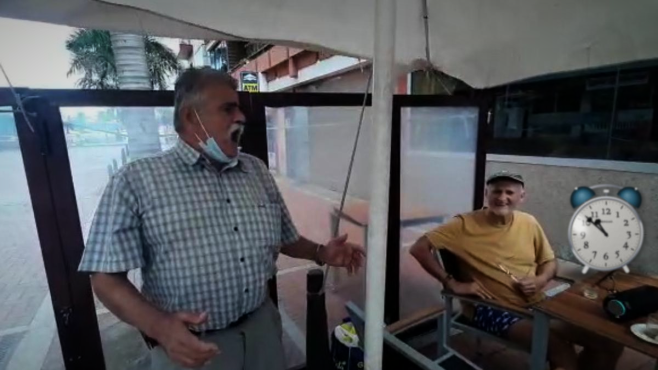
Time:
**10:52**
